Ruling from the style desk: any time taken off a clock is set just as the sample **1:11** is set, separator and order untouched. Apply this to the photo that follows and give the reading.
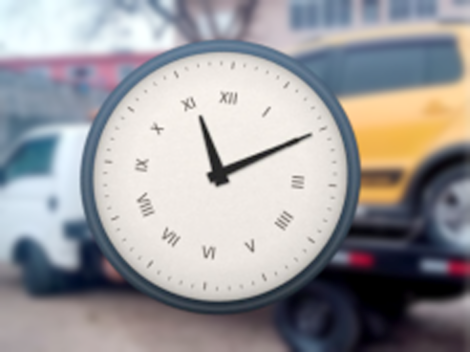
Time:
**11:10**
